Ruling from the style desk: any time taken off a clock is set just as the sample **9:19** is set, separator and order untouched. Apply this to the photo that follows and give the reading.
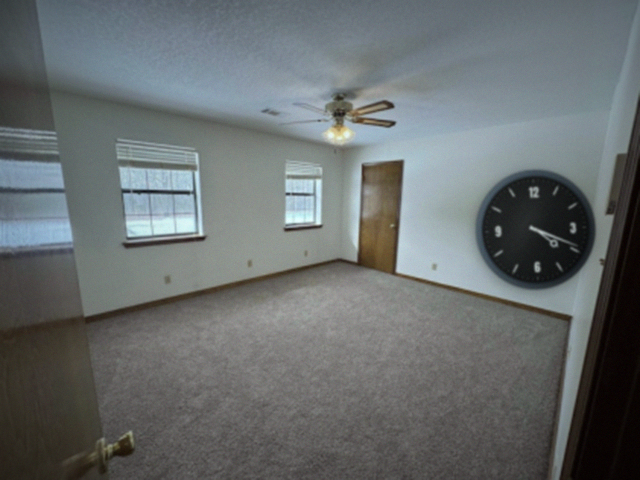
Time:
**4:19**
